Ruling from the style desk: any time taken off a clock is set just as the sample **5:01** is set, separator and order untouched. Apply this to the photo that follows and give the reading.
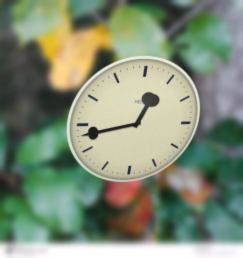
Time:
**12:43**
